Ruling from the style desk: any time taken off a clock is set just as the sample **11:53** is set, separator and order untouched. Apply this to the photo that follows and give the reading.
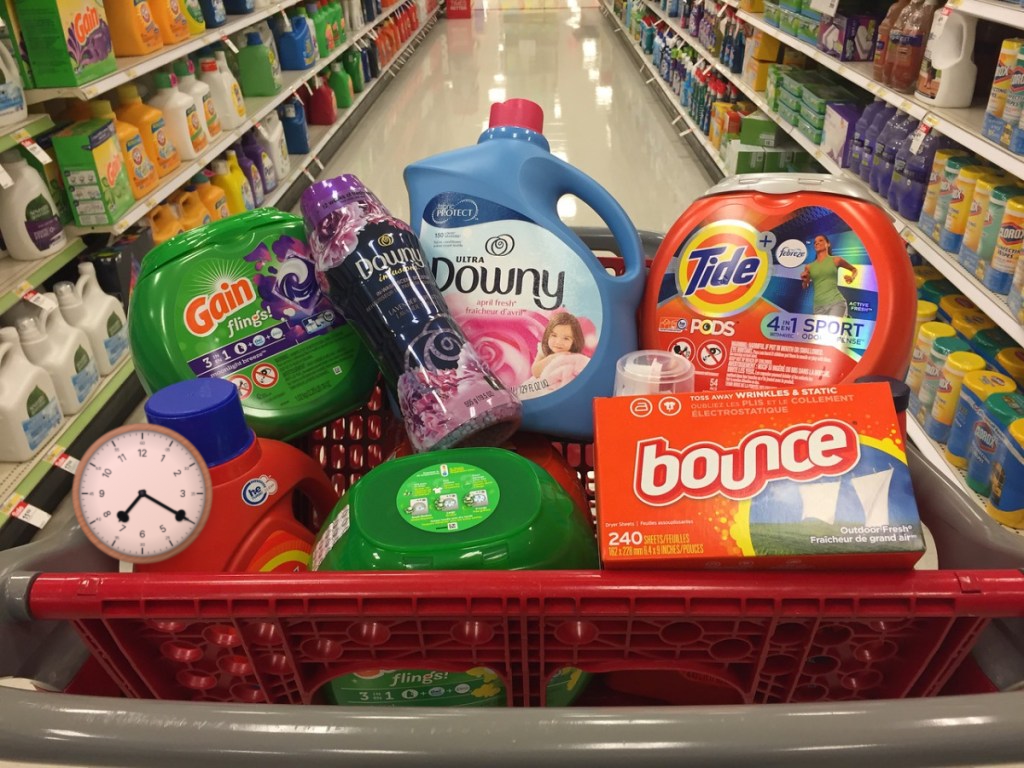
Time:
**7:20**
